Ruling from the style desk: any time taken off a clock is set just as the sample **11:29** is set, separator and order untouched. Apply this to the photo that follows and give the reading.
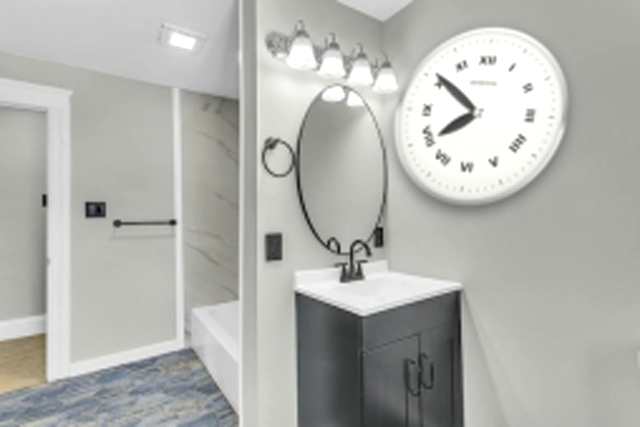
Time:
**7:51**
